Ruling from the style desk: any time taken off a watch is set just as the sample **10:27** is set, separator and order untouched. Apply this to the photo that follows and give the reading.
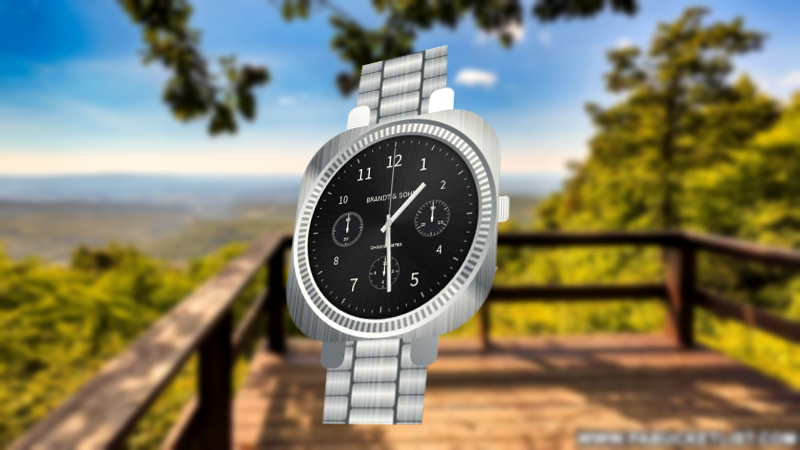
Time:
**1:29**
